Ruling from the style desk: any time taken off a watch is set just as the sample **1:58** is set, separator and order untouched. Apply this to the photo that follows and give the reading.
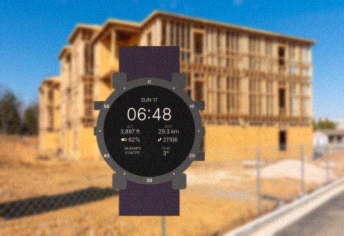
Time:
**6:48**
